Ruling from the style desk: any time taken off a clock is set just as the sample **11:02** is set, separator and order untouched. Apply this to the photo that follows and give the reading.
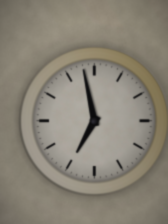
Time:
**6:58**
